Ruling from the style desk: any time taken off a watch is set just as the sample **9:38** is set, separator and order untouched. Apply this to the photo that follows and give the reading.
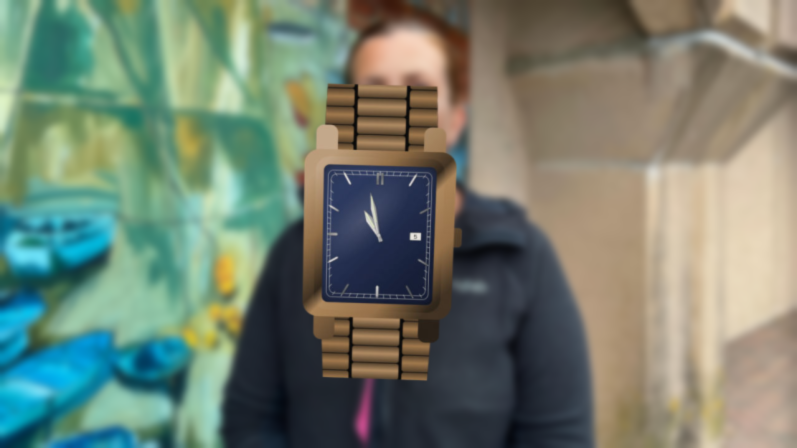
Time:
**10:58**
